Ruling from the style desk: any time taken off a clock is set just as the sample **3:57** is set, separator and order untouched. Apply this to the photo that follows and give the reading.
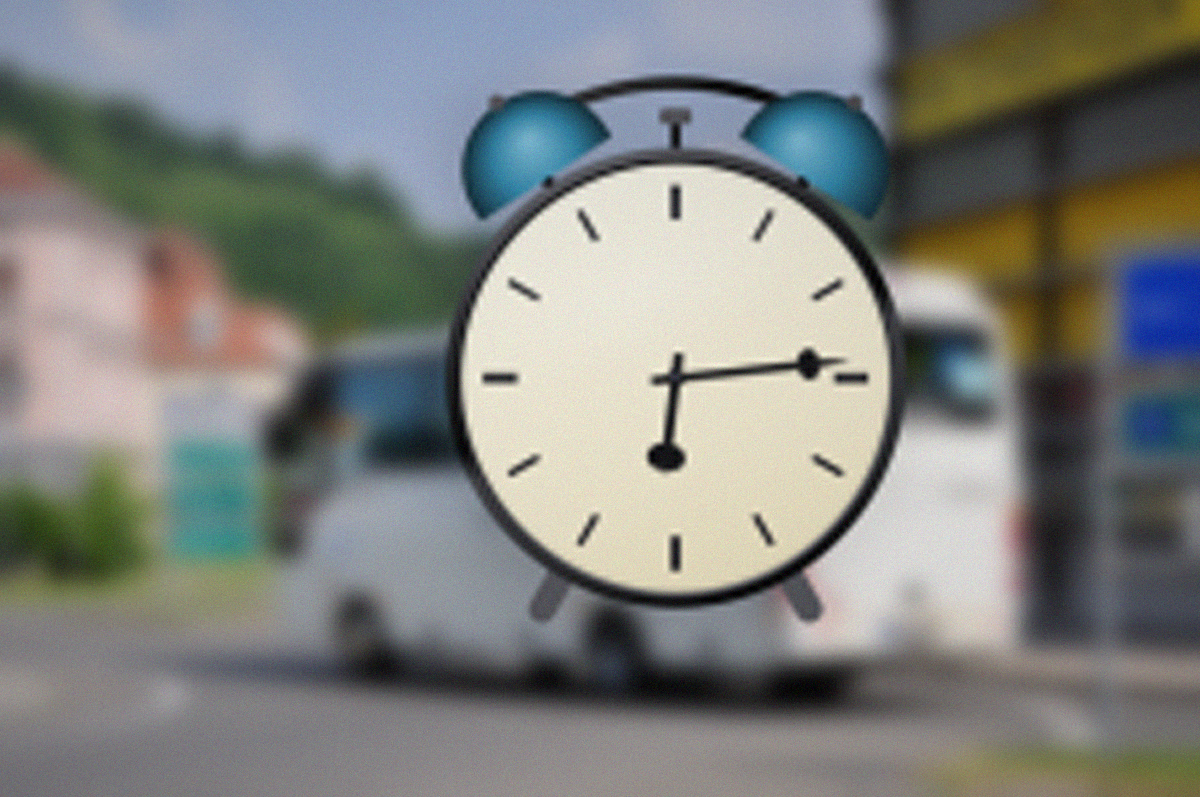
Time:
**6:14**
